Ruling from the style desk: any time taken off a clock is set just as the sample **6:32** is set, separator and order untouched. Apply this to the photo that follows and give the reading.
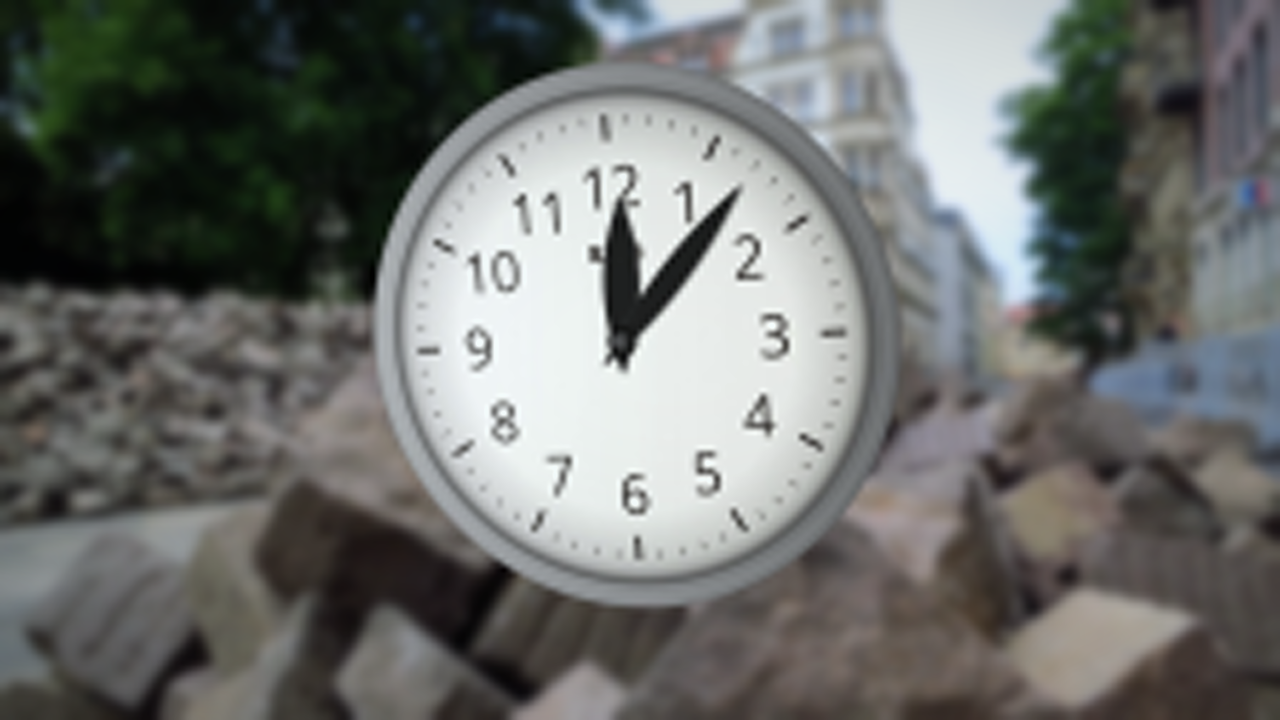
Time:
**12:07**
